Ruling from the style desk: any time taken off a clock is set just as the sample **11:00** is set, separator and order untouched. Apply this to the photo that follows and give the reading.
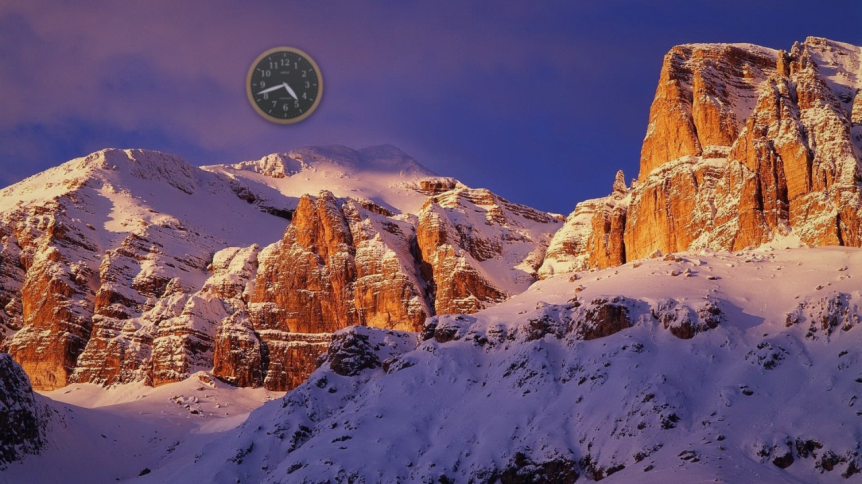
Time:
**4:42**
